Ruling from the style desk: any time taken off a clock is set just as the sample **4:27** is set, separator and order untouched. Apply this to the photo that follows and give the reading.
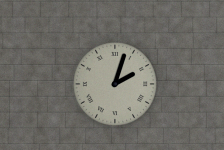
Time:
**2:03**
